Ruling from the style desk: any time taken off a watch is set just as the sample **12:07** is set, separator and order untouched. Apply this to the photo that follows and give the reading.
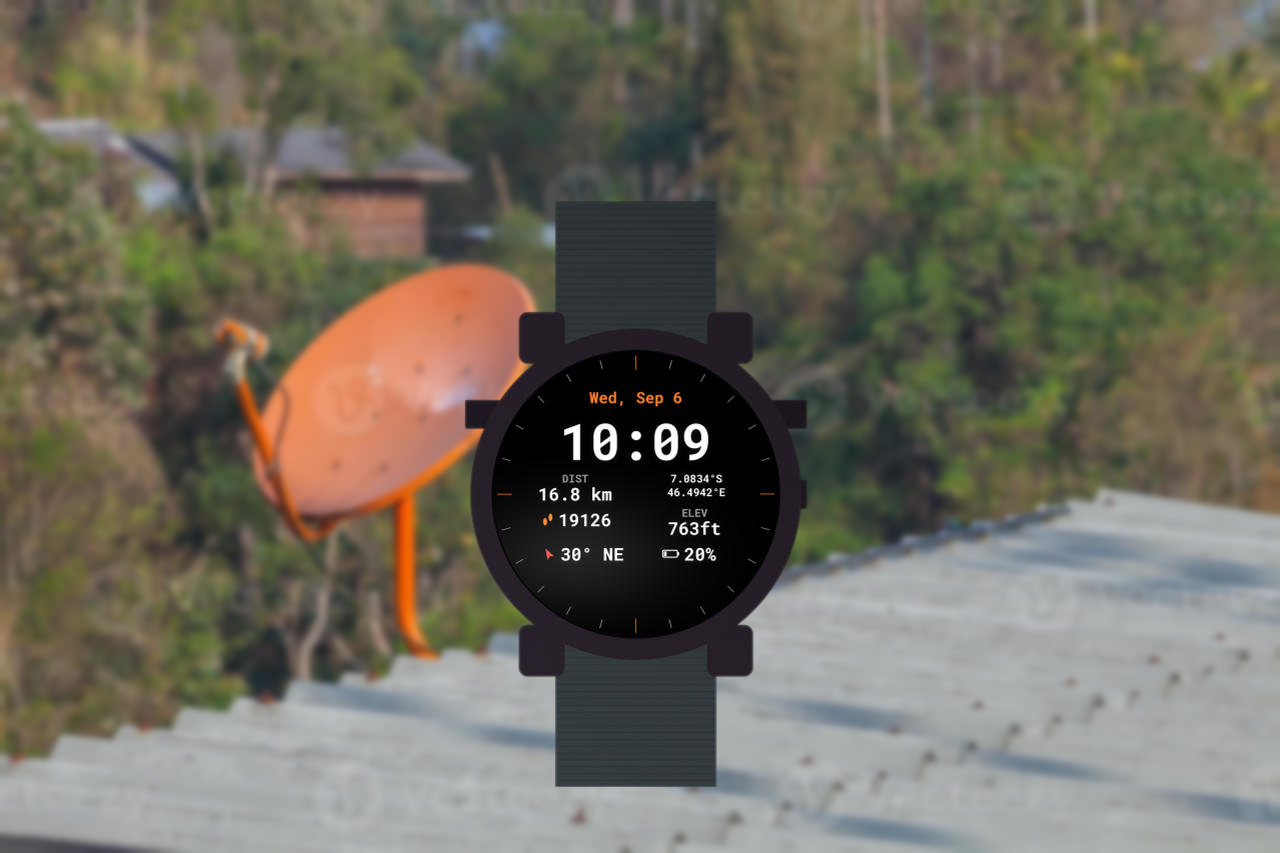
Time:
**10:09**
